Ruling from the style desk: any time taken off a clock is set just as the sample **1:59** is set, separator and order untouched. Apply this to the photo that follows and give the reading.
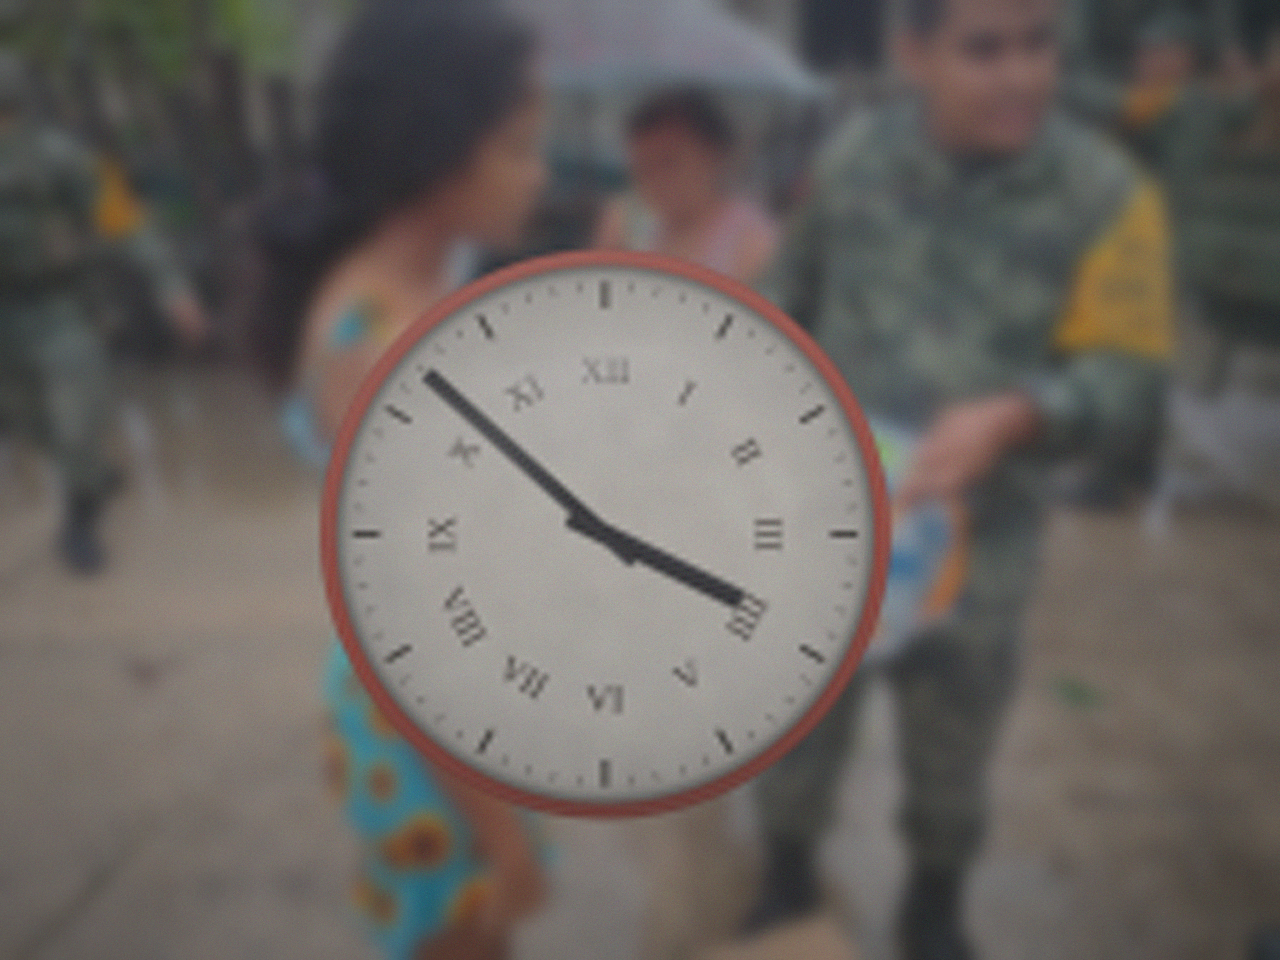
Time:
**3:52**
